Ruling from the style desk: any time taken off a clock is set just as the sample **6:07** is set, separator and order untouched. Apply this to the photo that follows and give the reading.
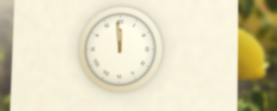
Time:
**11:59**
